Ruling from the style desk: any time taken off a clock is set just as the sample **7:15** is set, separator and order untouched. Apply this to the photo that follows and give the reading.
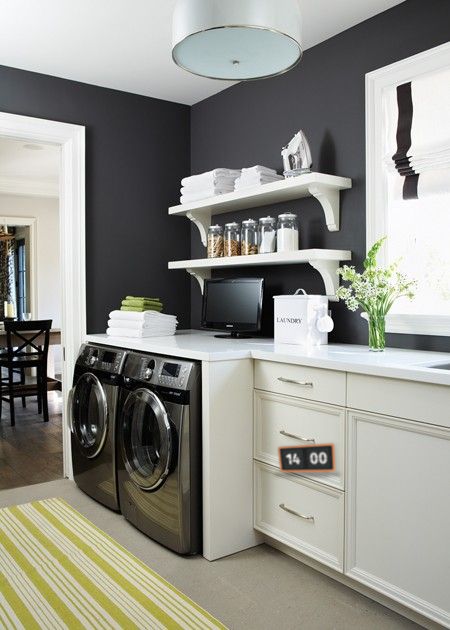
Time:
**14:00**
